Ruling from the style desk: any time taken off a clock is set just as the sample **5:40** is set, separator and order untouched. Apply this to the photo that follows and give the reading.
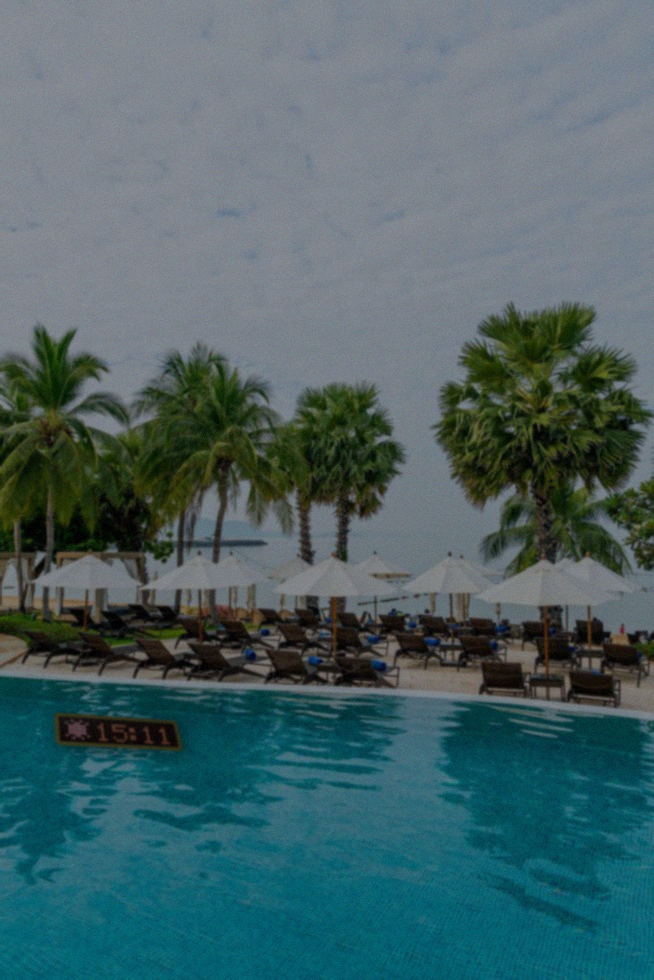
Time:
**15:11**
